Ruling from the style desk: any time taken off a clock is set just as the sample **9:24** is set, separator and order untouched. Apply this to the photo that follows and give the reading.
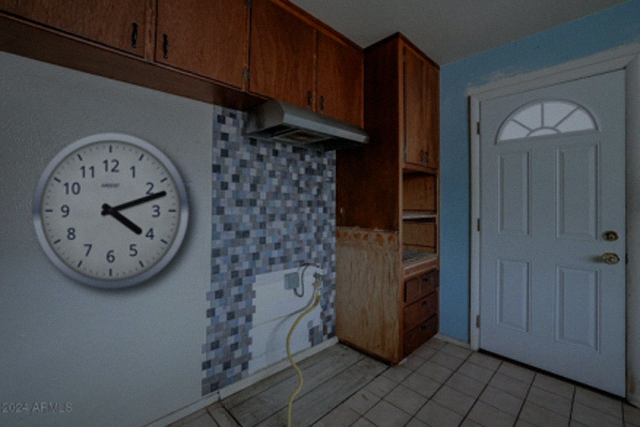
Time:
**4:12**
